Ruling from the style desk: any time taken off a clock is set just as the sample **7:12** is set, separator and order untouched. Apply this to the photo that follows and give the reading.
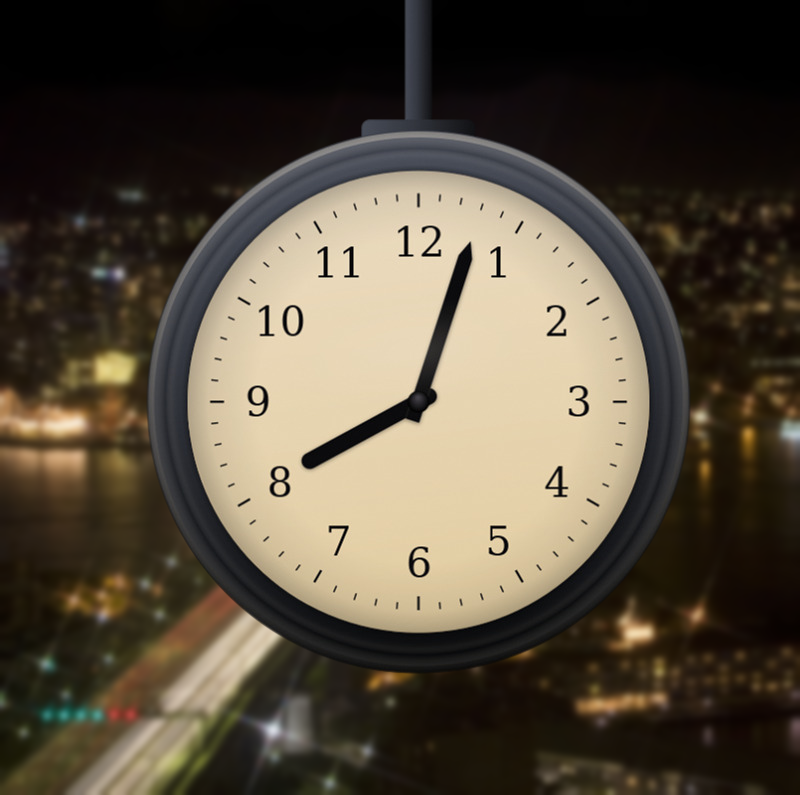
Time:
**8:03**
